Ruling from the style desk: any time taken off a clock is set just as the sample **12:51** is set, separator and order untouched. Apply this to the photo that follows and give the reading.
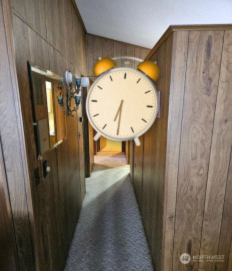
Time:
**6:30**
